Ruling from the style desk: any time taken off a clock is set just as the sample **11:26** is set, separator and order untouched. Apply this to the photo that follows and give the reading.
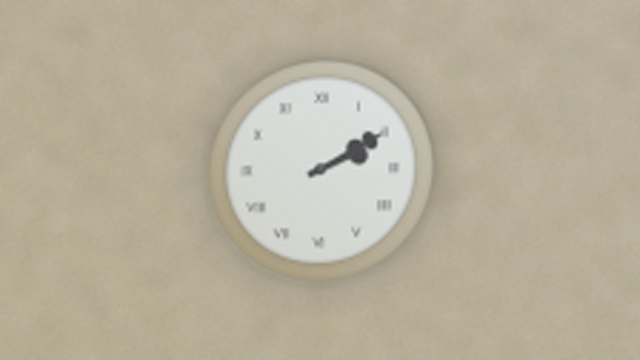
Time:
**2:10**
